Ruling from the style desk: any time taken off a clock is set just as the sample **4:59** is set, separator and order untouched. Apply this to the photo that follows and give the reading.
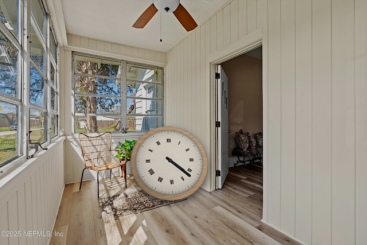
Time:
**4:22**
